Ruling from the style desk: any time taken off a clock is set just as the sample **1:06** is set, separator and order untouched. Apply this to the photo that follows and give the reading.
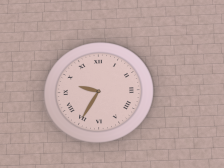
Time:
**9:35**
